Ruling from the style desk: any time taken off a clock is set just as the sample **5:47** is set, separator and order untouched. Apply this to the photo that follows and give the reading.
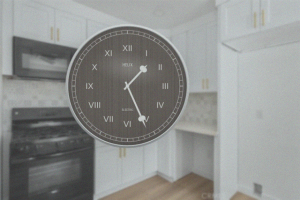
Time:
**1:26**
